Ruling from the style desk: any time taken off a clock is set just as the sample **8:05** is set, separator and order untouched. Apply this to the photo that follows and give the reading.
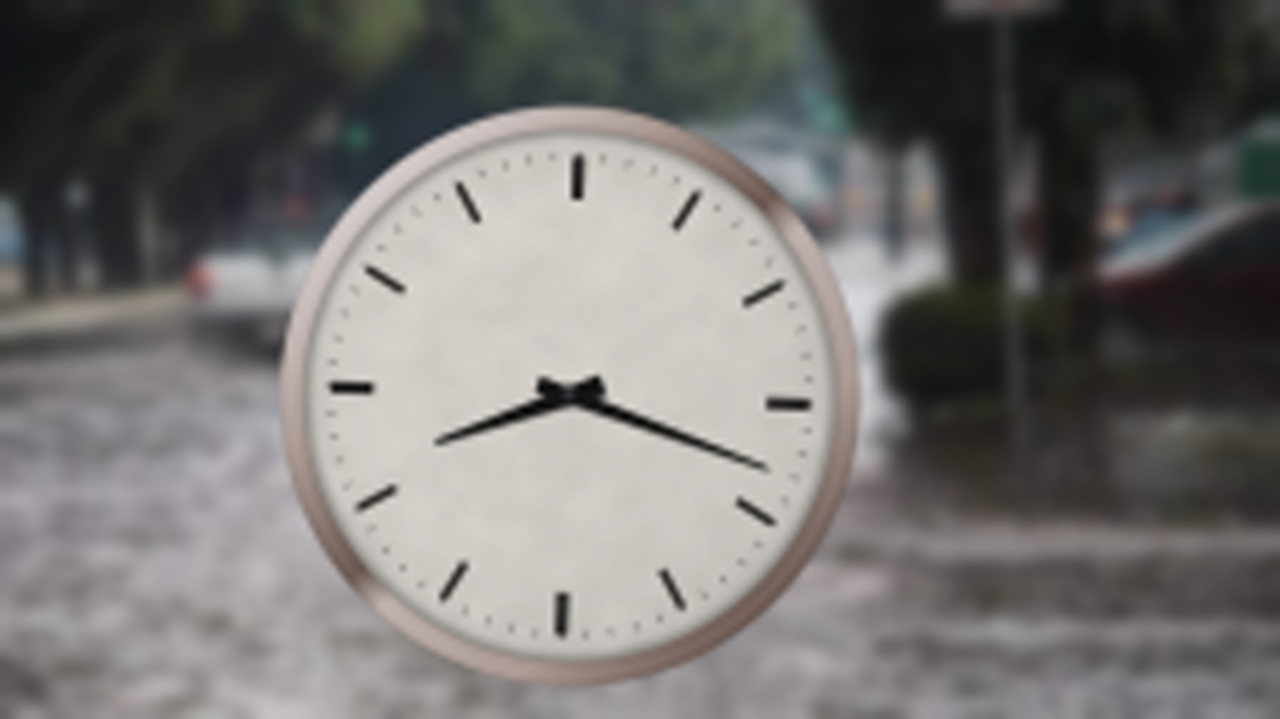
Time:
**8:18**
